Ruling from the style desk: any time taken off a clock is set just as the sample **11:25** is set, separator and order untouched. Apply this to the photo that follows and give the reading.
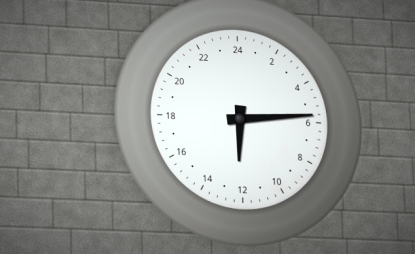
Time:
**12:14**
